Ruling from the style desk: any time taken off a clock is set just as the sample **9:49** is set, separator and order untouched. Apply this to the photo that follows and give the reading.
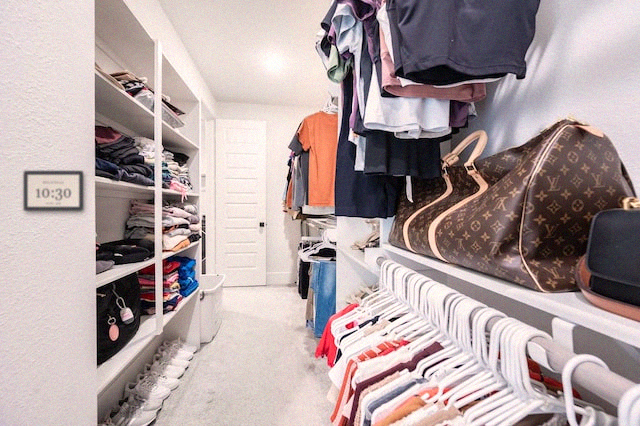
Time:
**10:30**
